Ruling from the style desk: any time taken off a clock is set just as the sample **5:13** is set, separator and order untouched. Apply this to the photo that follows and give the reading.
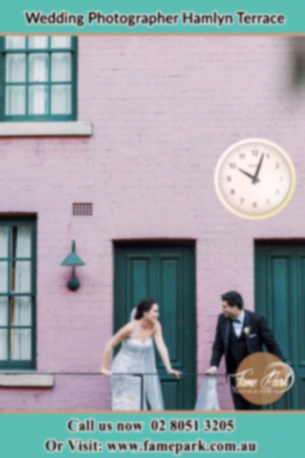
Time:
**10:03**
